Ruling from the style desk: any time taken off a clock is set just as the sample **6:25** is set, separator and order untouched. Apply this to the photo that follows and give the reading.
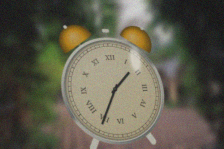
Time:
**1:35**
